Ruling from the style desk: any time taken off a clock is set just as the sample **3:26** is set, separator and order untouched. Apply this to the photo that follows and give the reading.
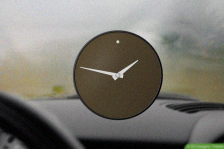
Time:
**1:47**
